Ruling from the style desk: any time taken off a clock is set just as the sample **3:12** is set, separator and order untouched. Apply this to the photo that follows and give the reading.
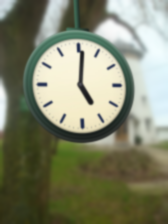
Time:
**5:01**
